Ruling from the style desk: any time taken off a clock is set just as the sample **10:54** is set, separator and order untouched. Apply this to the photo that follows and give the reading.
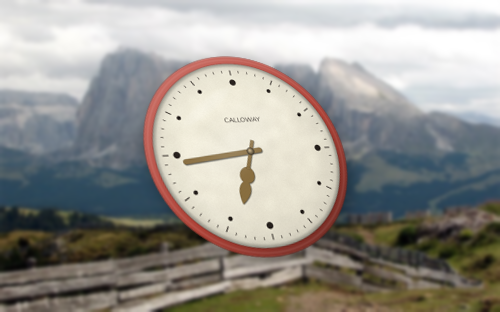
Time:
**6:44**
